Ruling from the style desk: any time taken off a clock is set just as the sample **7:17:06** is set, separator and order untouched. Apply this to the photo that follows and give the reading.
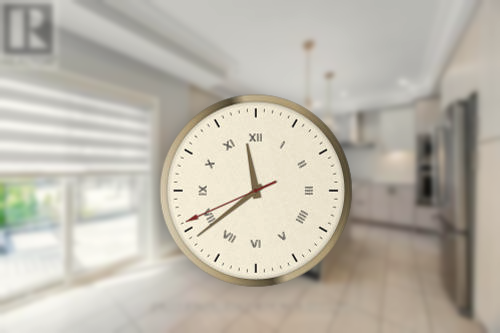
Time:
**11:38:41**
